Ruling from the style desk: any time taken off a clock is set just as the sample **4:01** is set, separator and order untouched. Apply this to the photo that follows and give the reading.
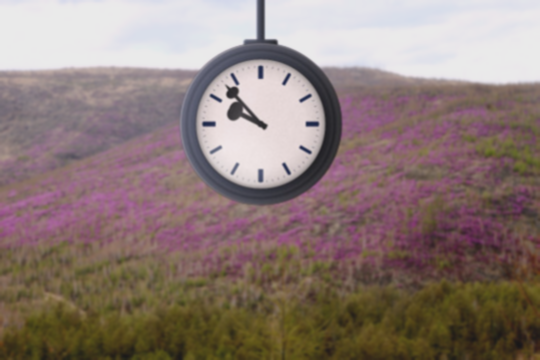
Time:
**9:53**
